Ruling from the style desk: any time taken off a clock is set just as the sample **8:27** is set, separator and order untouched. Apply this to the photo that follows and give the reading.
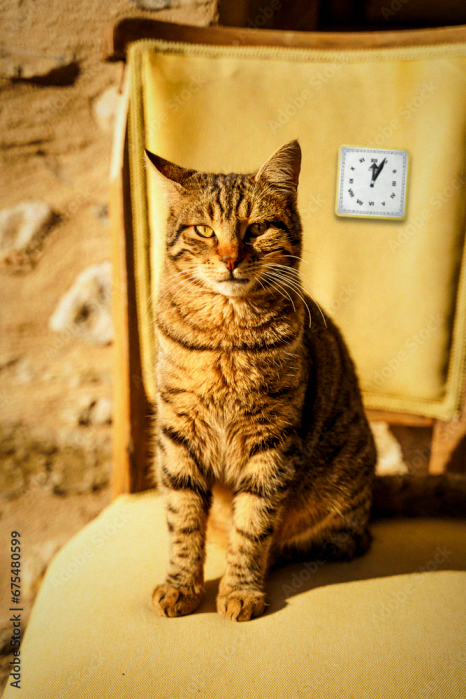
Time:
**12:04**
